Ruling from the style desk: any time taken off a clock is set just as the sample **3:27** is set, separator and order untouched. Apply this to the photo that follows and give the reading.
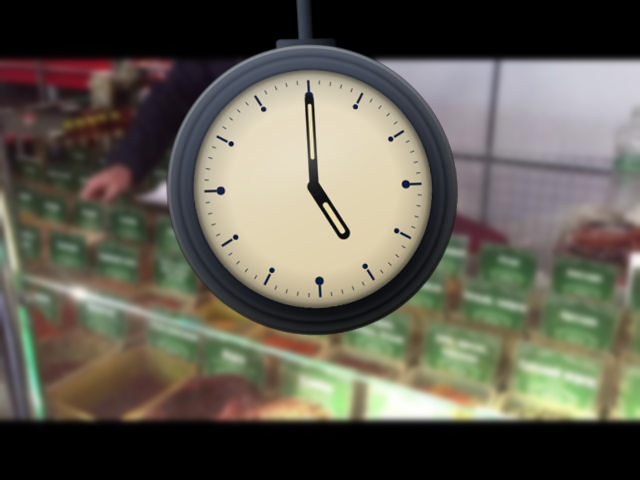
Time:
**5:00**
